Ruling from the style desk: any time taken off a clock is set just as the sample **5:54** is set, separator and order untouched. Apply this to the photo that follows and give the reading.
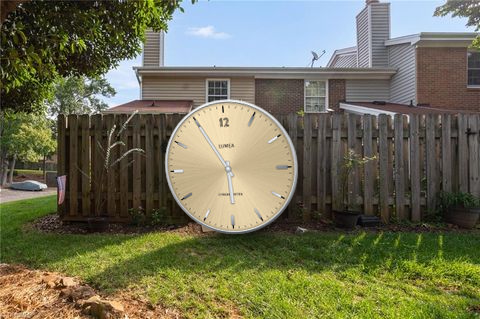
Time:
**5:55**
